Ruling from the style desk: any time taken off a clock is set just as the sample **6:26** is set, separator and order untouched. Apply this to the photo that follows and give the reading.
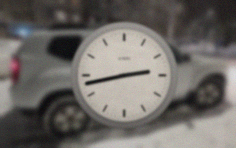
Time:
**2:43**
